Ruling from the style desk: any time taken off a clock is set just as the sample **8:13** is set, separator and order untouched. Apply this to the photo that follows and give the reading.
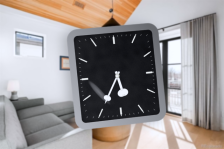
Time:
**5:35**
